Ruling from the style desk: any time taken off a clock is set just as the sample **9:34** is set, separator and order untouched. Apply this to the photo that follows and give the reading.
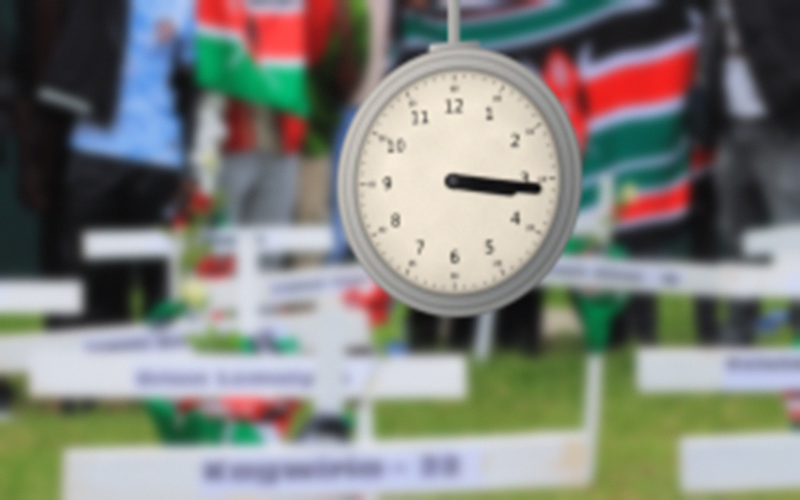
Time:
**3:16**
